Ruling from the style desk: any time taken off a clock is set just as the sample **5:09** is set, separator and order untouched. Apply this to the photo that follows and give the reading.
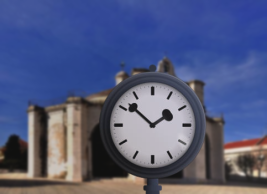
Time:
**1:52**
